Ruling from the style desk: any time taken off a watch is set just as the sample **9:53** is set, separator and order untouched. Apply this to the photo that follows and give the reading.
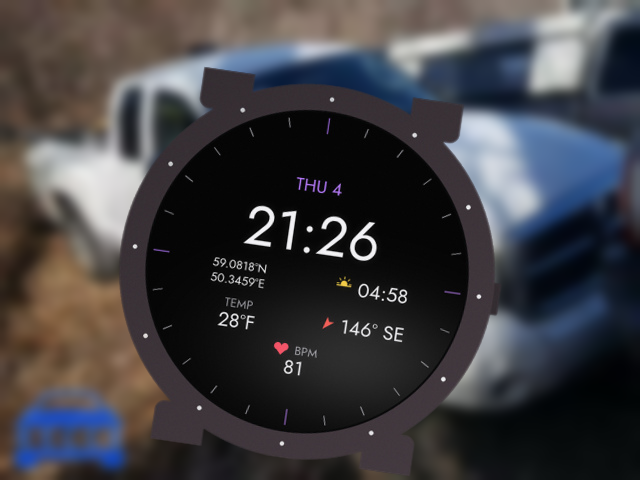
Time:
**21:26**
